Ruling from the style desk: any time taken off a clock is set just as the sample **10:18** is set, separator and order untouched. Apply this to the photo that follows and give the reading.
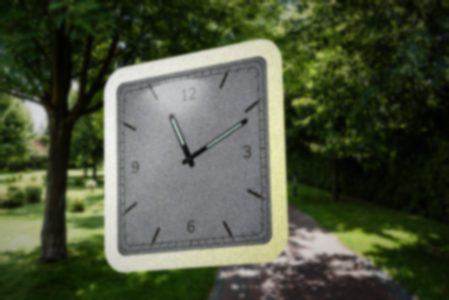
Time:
**11:11**
